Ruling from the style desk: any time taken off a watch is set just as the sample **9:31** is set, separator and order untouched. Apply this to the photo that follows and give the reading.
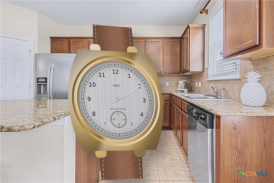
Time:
**2:10**
